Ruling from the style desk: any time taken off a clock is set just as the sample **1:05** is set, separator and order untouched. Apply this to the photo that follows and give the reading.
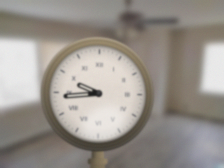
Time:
**9:44**
